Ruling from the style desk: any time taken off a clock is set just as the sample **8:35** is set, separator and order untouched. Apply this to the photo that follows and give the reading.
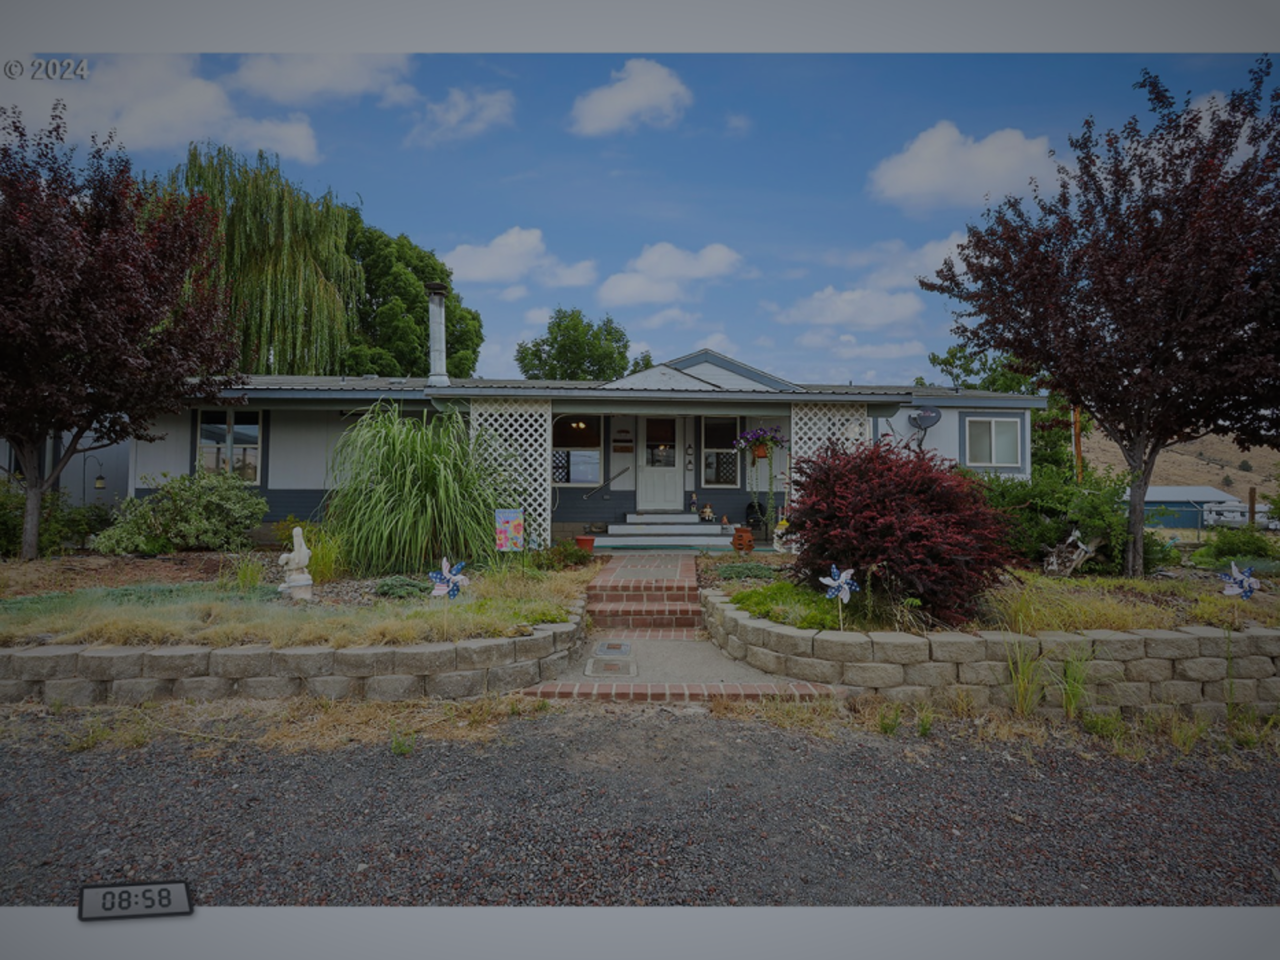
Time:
**8:58**
